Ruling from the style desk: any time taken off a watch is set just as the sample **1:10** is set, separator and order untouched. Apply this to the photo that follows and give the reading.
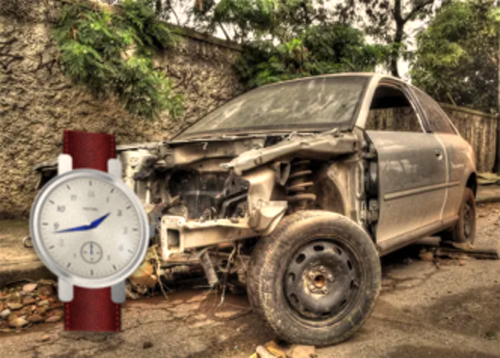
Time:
**1:43**
